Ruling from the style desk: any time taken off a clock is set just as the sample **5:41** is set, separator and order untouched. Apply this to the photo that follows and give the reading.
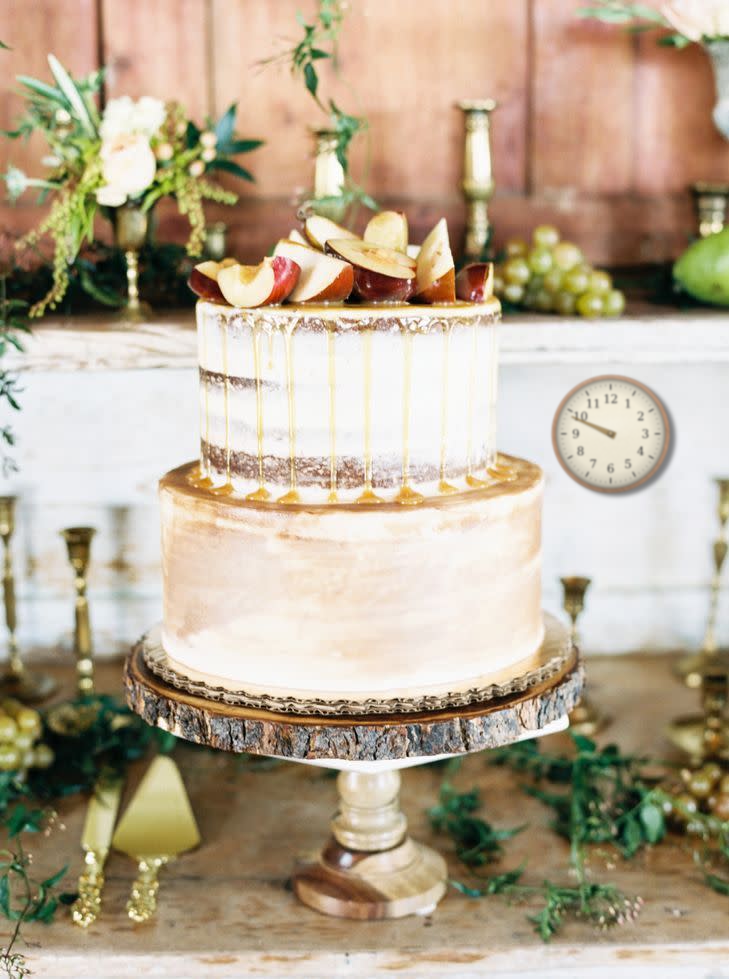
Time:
**9:49**
